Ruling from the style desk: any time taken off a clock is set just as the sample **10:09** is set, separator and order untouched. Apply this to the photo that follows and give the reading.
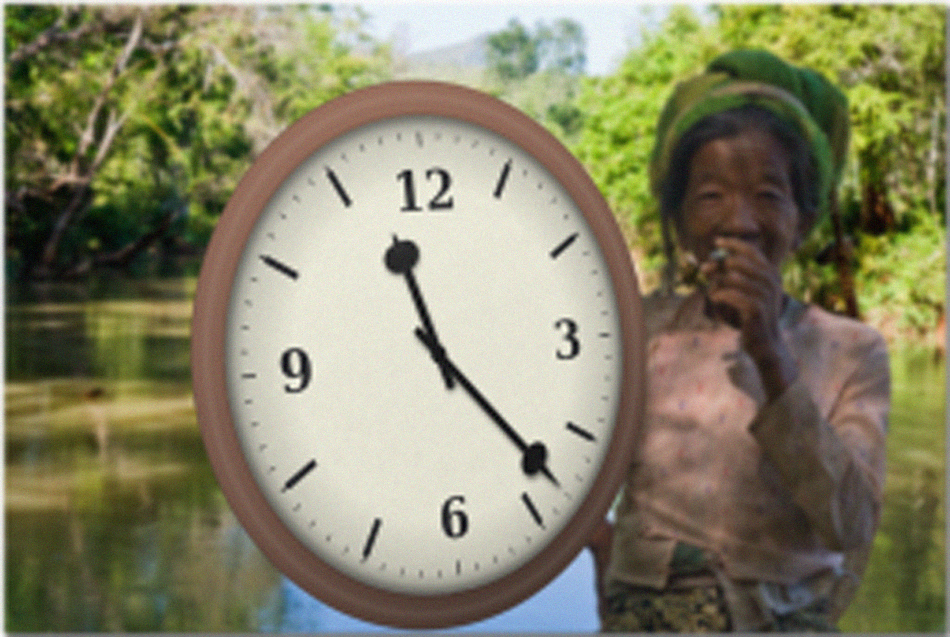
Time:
**11:23**
